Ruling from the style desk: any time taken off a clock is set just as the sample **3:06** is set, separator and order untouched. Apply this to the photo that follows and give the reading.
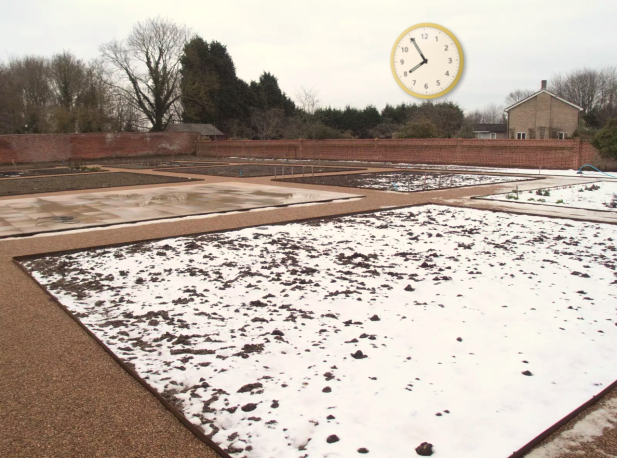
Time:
**7:55**
